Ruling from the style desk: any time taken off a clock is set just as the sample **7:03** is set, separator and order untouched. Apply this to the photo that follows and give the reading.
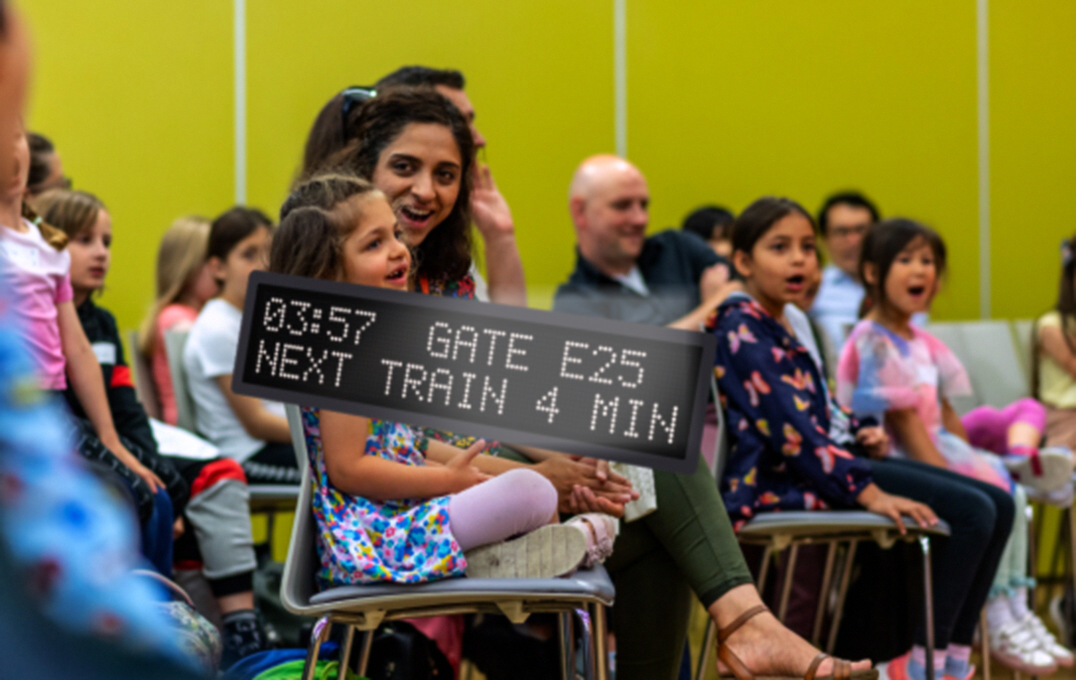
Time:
**3:57**
